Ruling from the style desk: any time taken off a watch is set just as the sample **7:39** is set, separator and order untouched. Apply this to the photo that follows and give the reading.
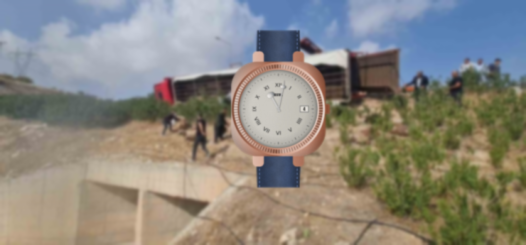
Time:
**11:02**
